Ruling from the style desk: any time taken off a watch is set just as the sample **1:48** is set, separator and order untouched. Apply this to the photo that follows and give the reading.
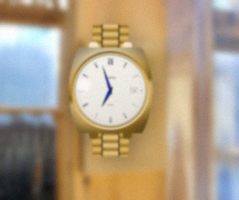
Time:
**6:57**
